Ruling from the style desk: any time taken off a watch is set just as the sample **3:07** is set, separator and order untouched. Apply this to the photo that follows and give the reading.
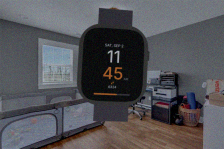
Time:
**11:45**
